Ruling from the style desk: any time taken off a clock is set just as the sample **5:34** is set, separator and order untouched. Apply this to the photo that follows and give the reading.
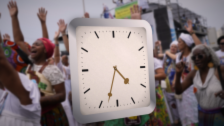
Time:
**4:33**
